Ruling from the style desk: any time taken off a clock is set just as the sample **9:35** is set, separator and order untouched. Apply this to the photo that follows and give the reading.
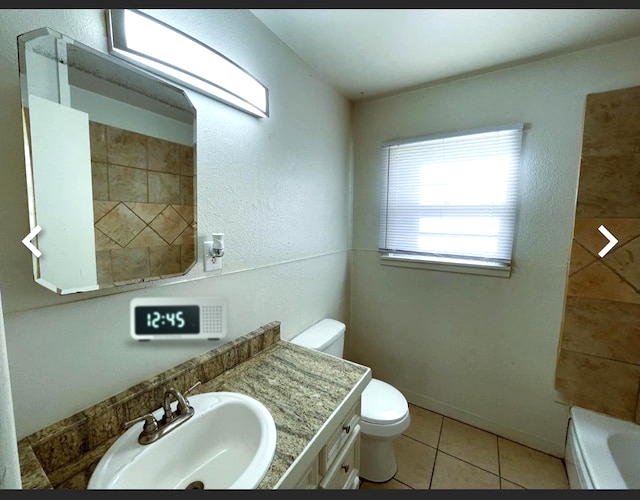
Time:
**12:45**
